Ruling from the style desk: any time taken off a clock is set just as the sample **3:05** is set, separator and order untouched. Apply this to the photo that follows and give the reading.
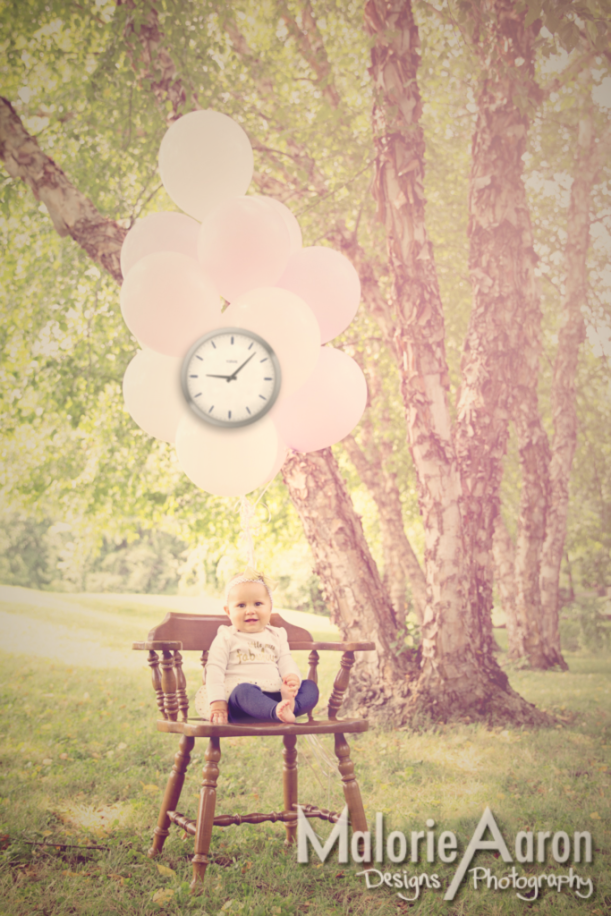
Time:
**9:07**
